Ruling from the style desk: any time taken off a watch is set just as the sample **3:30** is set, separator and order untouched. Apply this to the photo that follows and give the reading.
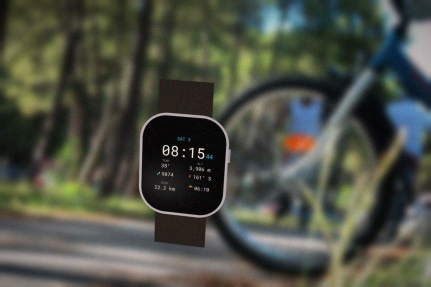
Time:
**8:15**
